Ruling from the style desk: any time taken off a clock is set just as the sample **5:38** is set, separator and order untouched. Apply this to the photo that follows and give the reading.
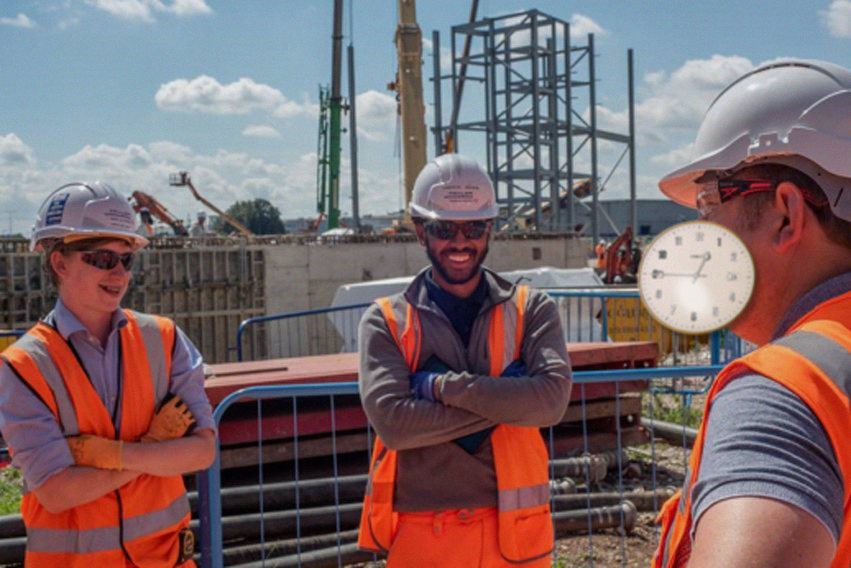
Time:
**12:45**
